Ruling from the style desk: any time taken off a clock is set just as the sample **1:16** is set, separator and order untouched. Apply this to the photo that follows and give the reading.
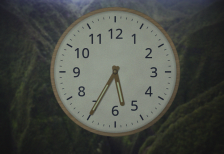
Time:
**5:35**
